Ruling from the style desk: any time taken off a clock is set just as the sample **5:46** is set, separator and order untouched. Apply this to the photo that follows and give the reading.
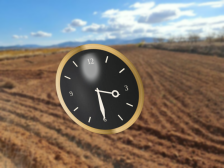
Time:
**3:30**
